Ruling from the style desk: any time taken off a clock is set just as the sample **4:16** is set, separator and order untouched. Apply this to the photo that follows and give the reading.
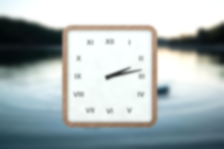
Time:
**2:13**
